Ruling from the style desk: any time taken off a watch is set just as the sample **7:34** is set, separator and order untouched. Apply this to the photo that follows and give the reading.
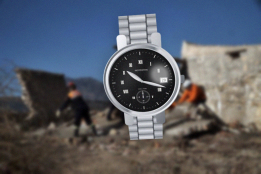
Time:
**10:18**
